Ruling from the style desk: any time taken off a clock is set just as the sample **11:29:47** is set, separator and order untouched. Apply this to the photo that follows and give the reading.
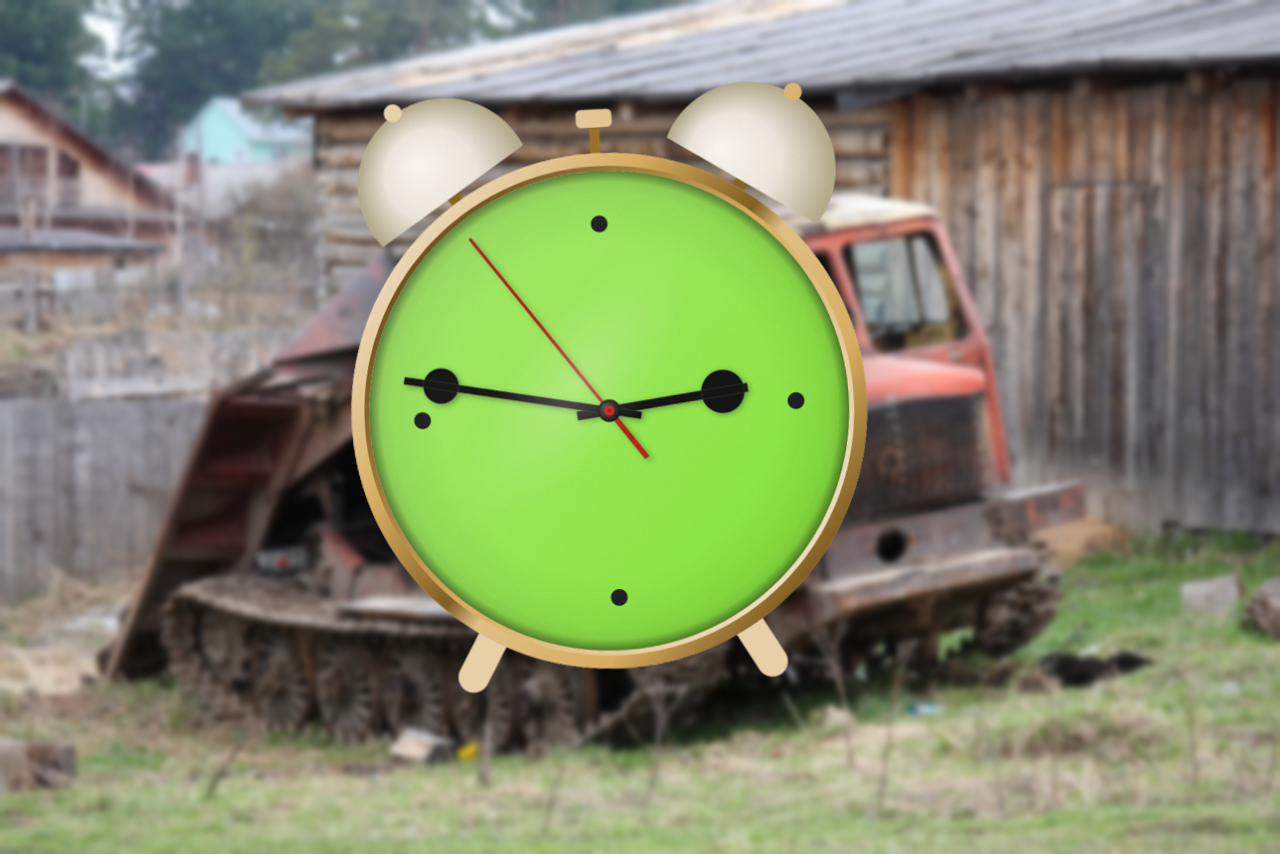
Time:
**2:46:54**
